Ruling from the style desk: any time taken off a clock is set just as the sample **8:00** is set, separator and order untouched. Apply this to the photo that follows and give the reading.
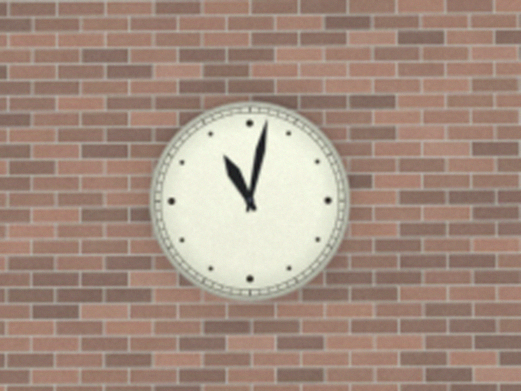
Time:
**11:02**
